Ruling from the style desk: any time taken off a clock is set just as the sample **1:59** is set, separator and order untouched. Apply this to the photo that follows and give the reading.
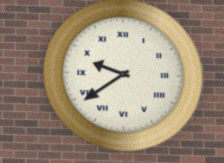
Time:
**9:39**
